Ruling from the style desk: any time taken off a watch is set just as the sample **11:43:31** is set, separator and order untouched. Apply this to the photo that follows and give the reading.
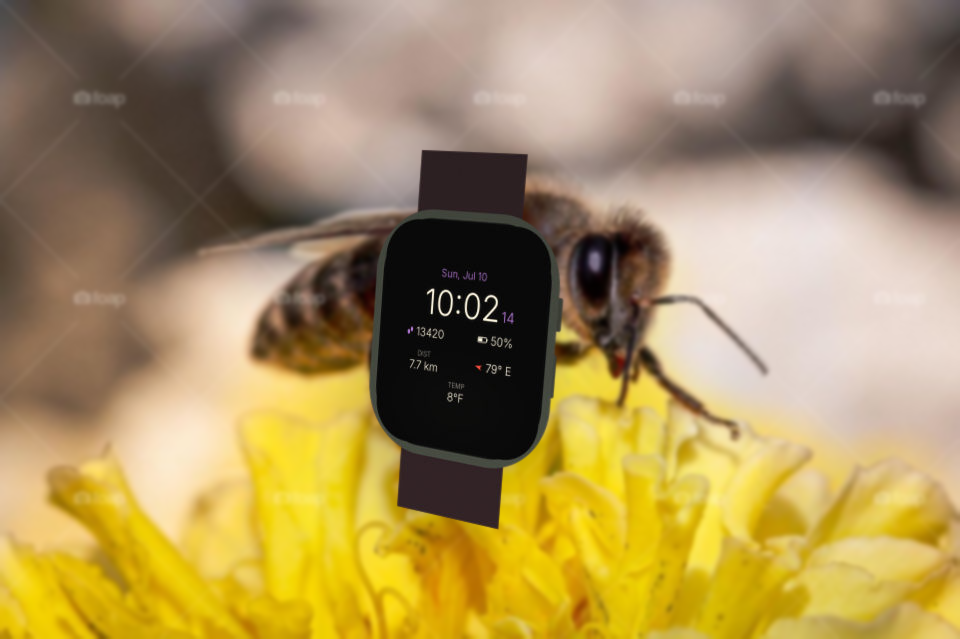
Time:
**10:02:14**
